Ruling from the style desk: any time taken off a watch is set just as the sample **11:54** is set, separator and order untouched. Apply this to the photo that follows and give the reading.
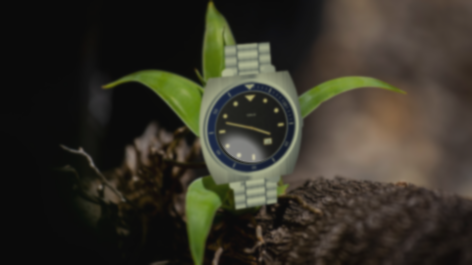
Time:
**3:48**
